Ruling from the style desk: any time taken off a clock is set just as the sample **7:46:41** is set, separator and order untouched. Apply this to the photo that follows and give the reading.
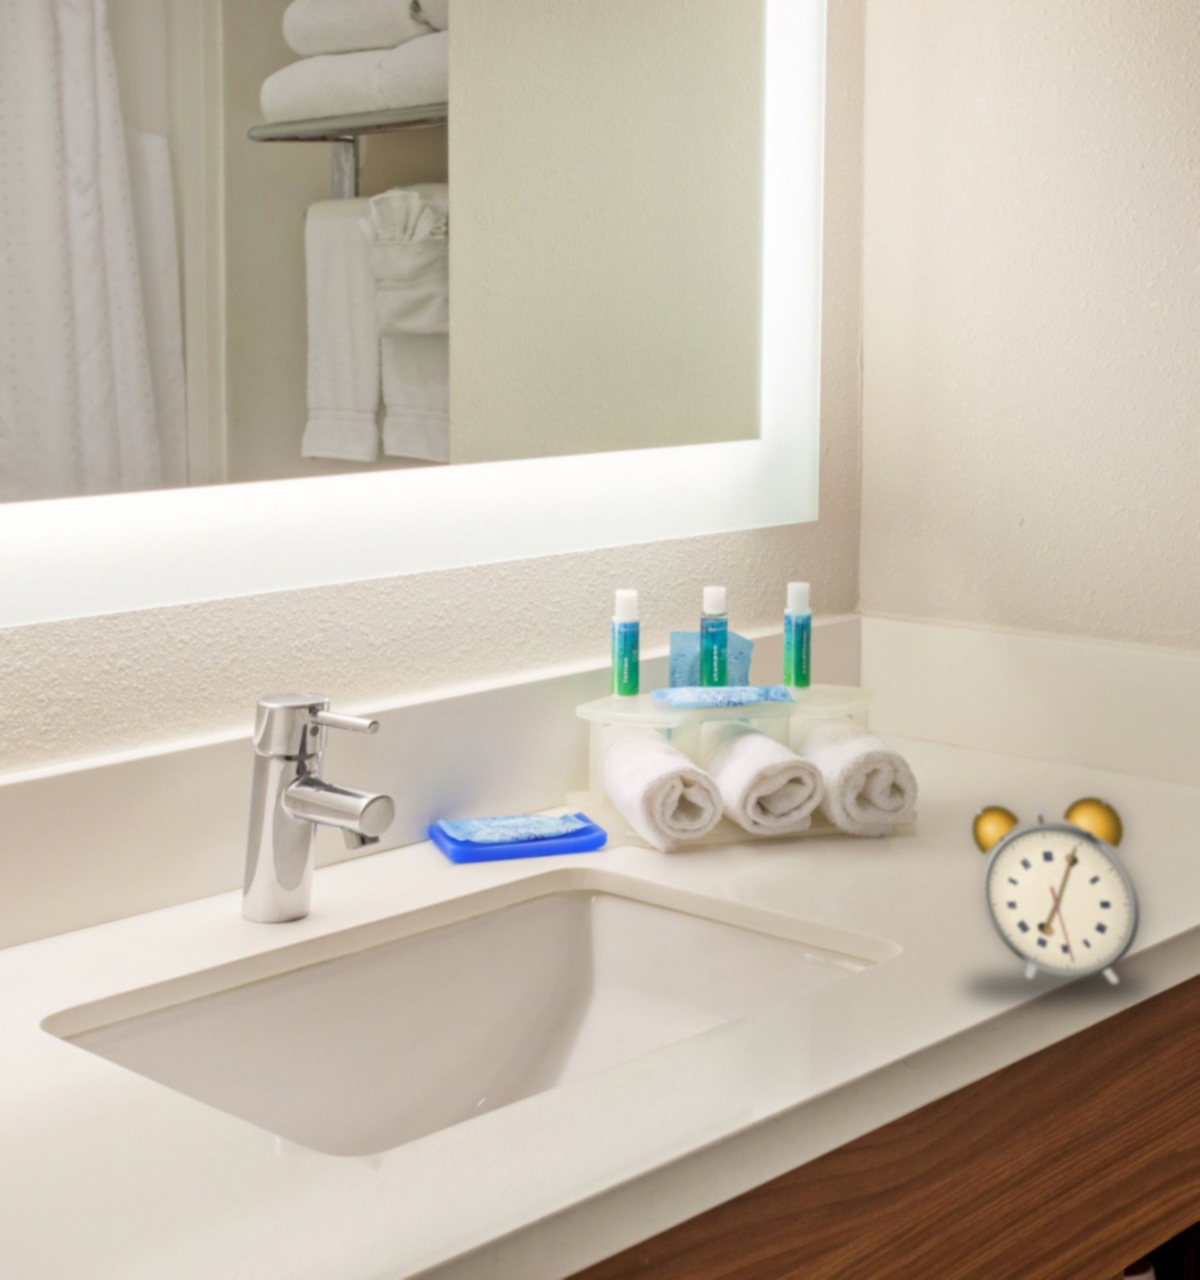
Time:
**7:04:29**
